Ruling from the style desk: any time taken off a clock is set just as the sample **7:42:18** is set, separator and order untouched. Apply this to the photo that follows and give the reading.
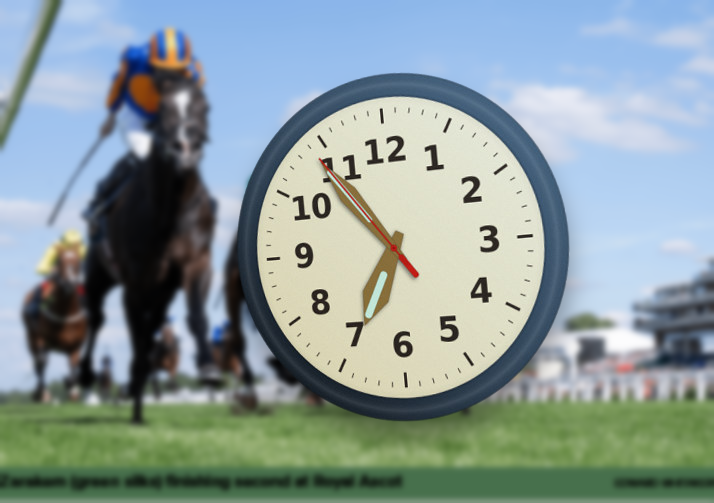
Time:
**6:53:54**
